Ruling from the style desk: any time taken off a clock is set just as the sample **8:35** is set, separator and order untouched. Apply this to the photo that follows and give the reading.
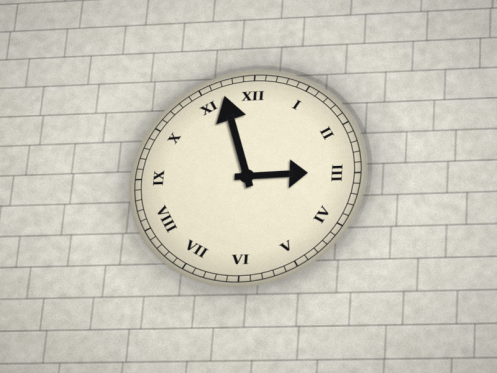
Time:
**2:57**
